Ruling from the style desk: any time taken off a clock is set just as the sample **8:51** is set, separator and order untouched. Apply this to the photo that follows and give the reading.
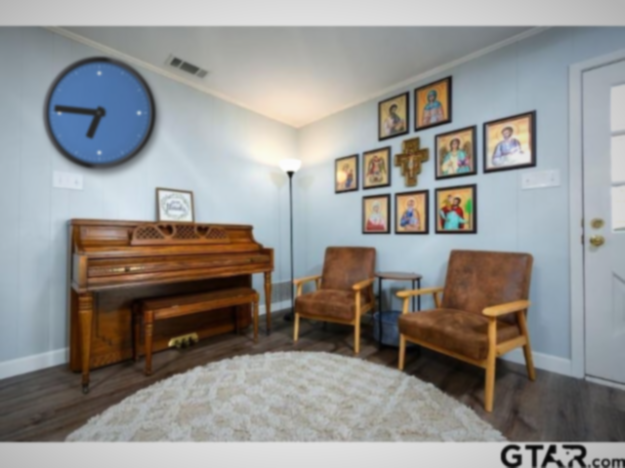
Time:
**6:46**
